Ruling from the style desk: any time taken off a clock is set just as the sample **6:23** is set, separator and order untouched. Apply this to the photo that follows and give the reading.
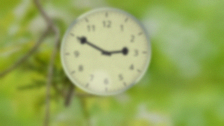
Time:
**2:50**
